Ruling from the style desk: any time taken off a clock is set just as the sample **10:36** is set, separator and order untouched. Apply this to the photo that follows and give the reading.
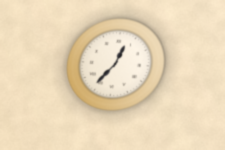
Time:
**12:36**
